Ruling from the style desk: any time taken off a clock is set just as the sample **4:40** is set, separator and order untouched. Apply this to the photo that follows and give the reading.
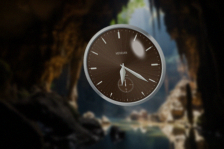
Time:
**6:21**
